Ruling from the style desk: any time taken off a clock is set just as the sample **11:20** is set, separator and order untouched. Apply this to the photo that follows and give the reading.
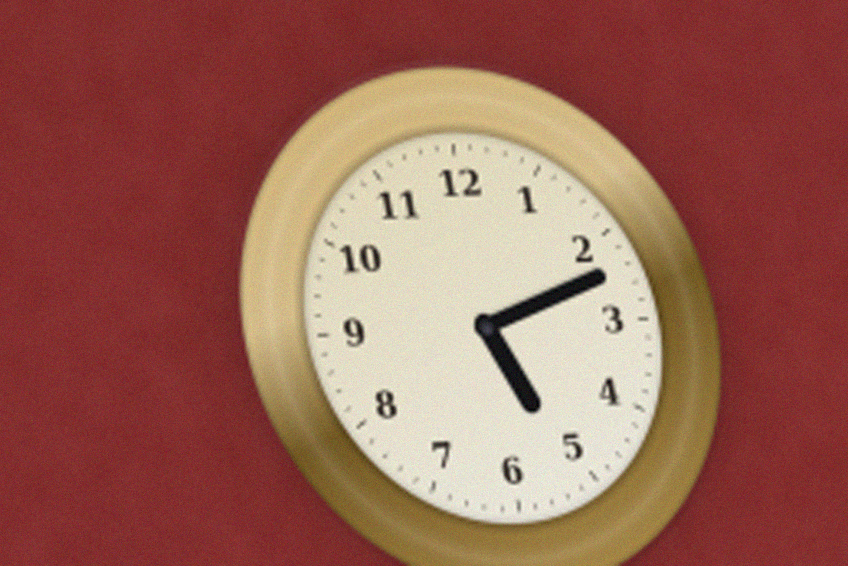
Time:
**5:12**
